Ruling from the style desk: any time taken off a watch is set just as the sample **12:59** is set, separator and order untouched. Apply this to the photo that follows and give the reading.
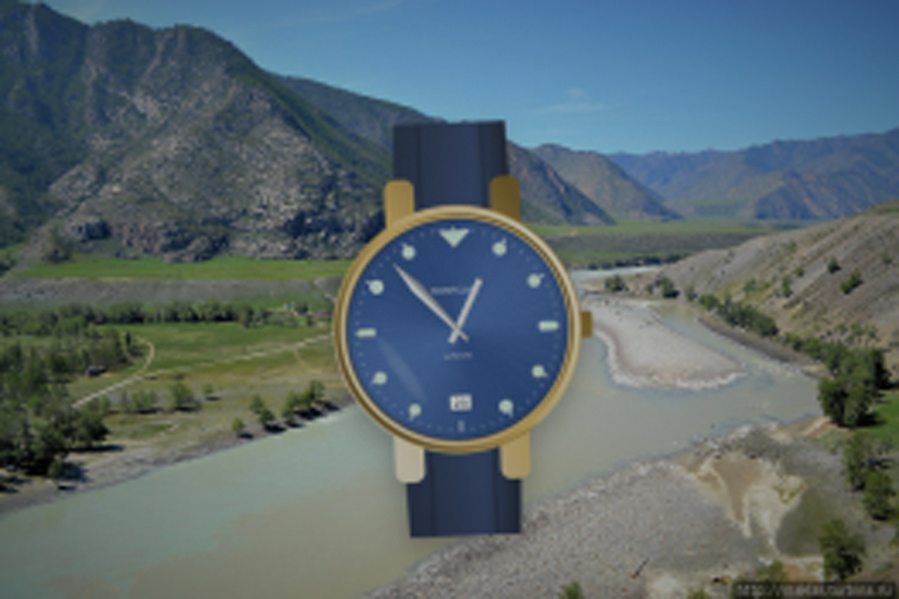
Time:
**12:53**
